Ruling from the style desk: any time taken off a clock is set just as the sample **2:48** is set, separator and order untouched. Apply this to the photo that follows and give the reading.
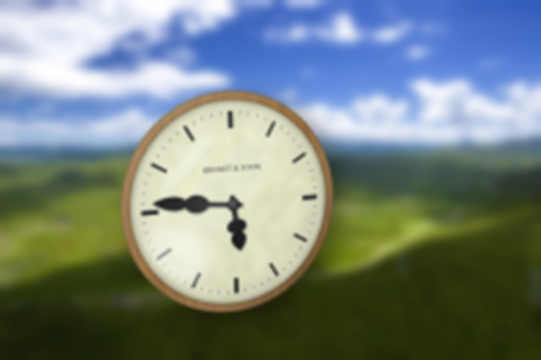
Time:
**5:46**
